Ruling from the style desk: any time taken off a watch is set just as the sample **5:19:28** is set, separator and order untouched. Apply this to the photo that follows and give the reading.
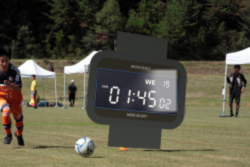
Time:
**1:45:02**
